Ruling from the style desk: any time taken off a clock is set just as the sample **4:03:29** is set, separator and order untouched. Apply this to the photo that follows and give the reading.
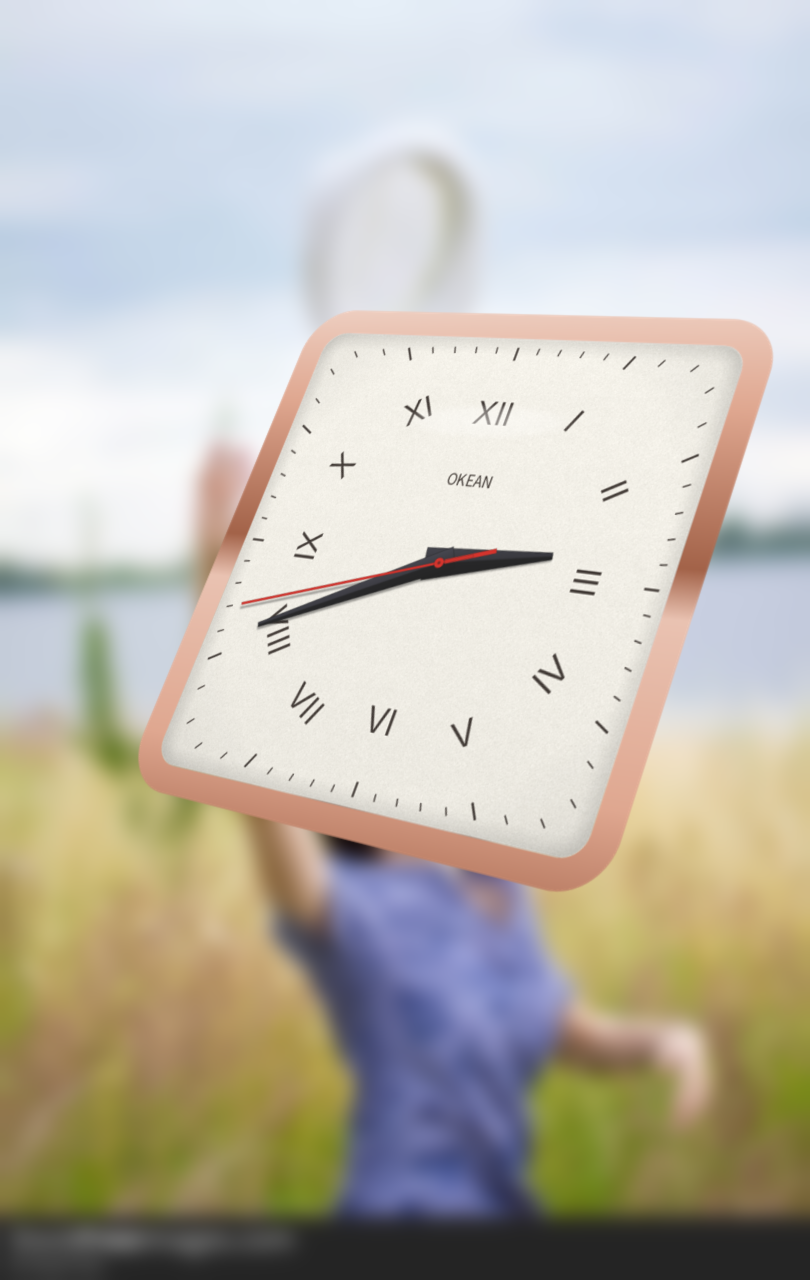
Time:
**2:40:42**
